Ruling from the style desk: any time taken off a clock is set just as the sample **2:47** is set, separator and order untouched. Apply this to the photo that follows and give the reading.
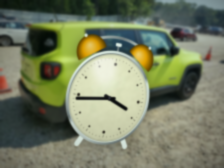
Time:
**3:44**
